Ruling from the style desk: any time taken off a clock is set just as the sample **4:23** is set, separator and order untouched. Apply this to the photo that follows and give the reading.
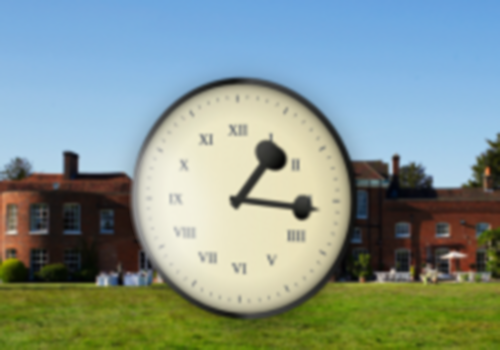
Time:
**1:16**
